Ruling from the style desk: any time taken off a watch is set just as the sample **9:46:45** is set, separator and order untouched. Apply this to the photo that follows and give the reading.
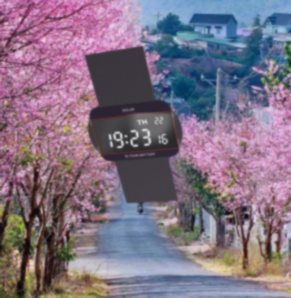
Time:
**19:23:16**
